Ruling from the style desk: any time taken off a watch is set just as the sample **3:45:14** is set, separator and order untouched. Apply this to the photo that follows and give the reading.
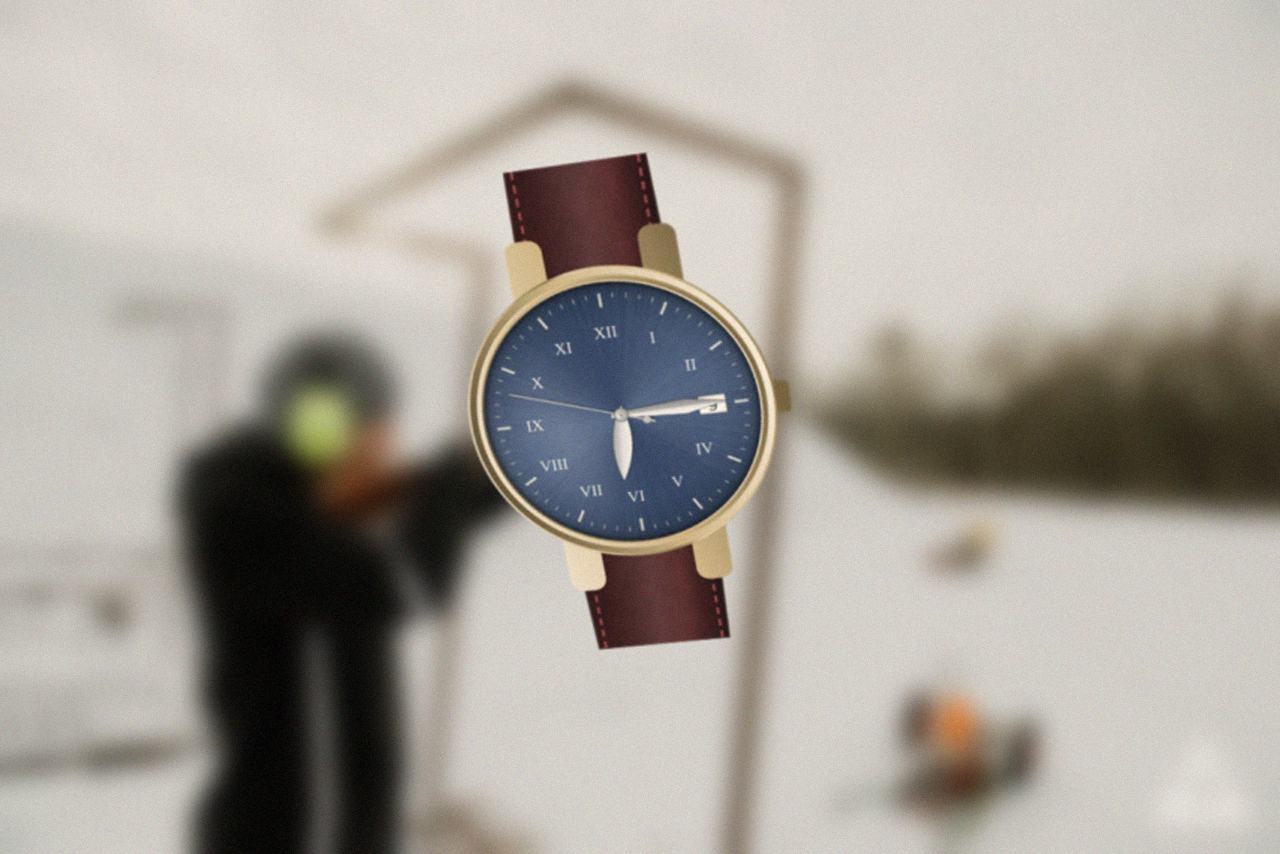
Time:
**6:14:48**
